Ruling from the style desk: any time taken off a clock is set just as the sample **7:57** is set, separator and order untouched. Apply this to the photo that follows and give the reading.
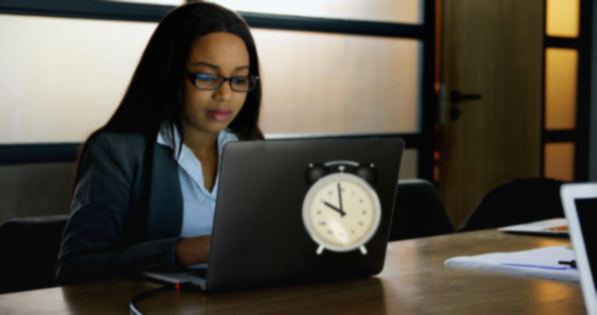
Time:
**9:59**
